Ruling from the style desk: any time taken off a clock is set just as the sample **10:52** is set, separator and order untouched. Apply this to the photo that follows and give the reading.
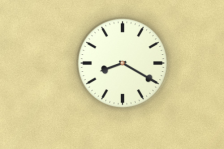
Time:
**8:20**
